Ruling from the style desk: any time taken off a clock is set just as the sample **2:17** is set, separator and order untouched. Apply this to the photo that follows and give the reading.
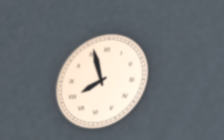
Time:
**7:56**
